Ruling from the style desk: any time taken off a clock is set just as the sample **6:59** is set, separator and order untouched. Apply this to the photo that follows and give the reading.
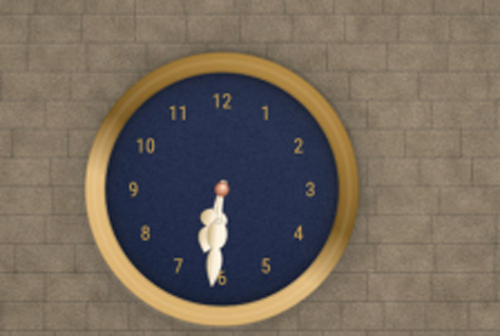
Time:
**6:31**
